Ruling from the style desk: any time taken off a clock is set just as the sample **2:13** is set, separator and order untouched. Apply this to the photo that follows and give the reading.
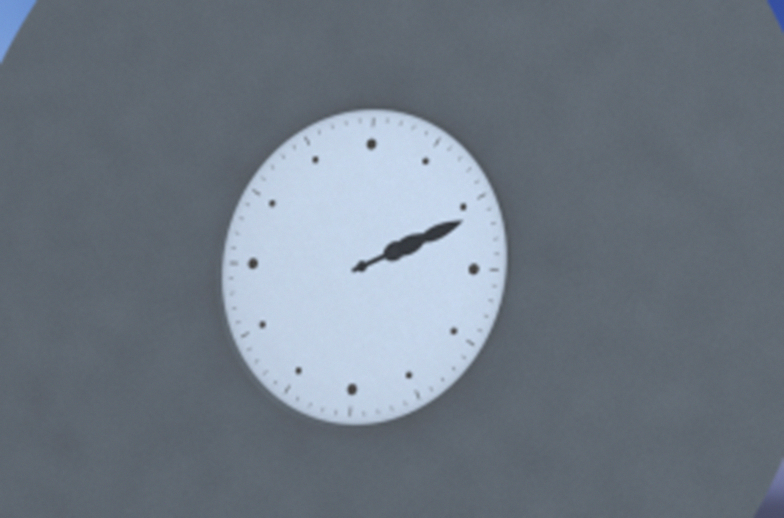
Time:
**2:11**
